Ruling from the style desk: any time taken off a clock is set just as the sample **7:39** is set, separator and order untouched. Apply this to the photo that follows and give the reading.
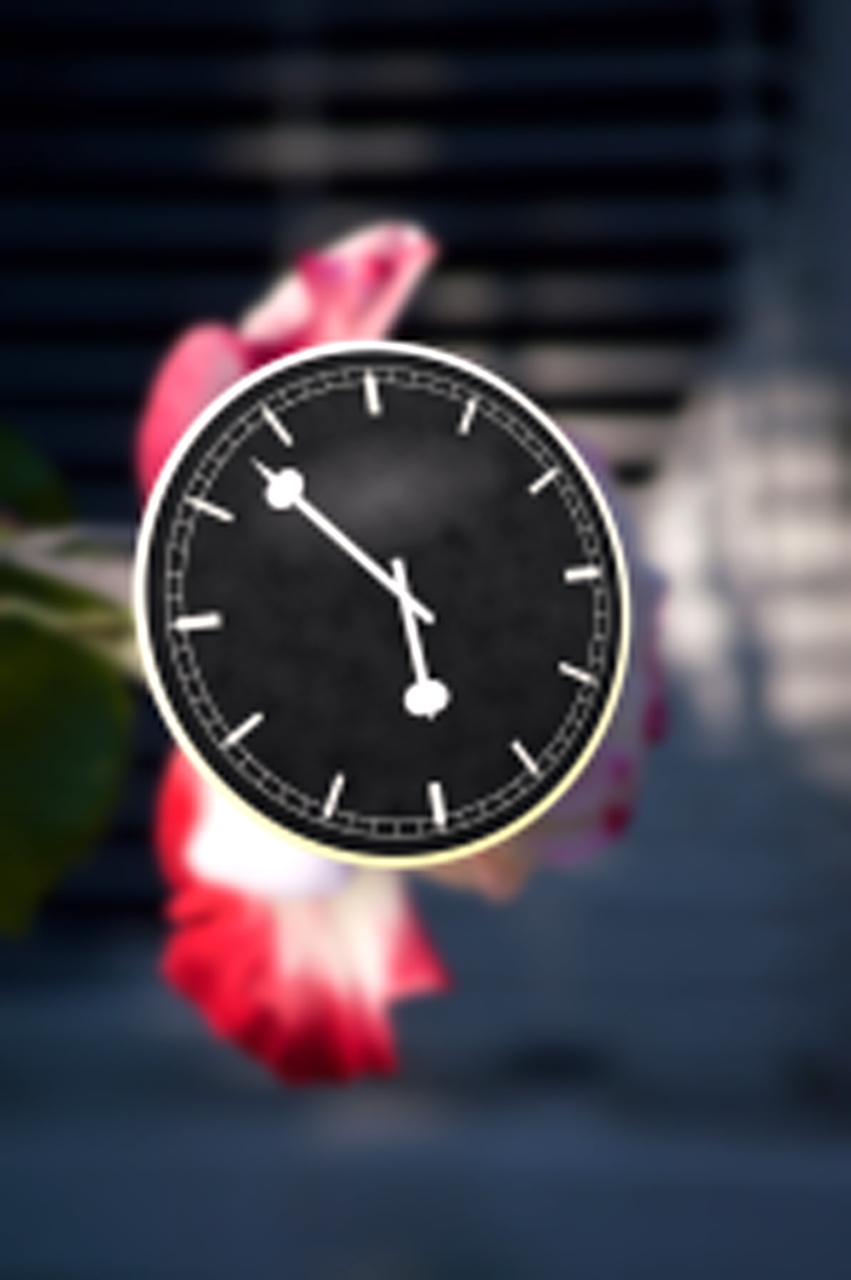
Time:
**5:53**
